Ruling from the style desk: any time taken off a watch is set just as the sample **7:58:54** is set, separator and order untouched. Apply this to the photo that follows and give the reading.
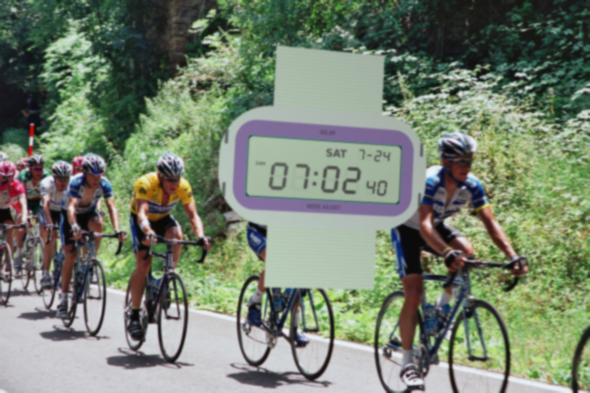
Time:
**7:02:40**
